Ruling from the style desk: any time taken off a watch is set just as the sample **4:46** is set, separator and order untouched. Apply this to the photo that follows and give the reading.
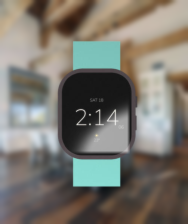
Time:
**2:14**
